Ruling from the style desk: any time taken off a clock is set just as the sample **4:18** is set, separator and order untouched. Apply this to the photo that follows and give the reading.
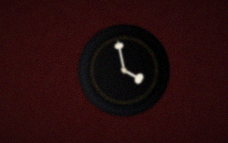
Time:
**3:58**
